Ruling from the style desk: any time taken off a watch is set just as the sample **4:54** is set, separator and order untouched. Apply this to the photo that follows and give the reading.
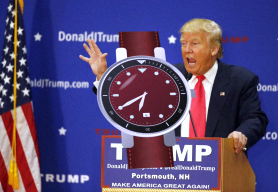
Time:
**6:40**
